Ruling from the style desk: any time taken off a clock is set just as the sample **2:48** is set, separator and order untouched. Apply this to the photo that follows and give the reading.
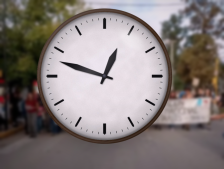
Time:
**12:48**
